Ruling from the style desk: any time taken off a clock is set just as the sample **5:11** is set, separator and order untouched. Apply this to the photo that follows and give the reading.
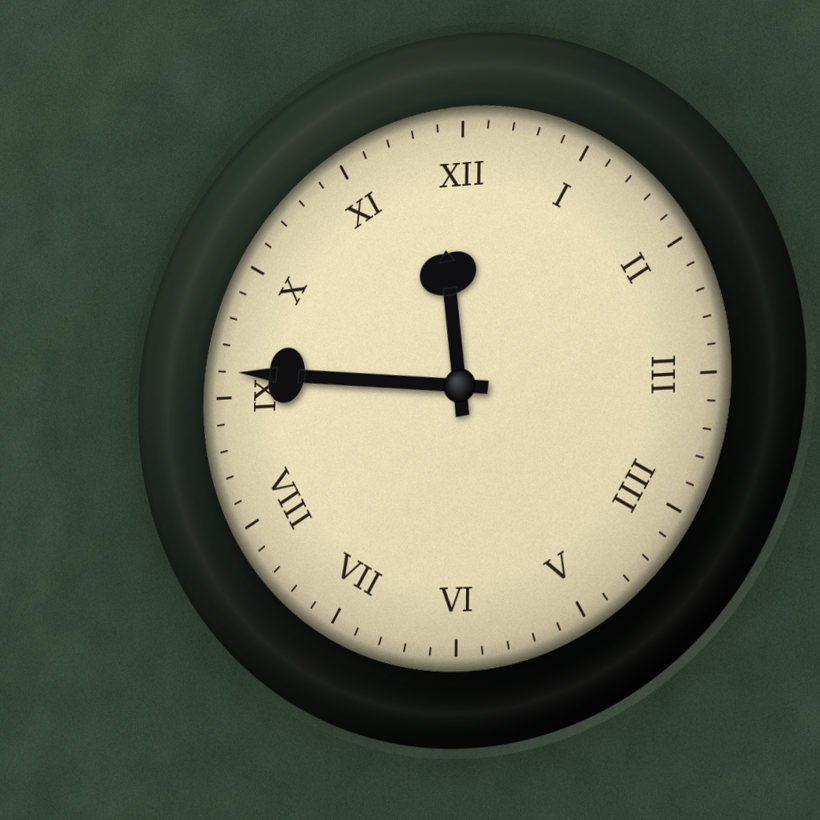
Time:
**11:46**
